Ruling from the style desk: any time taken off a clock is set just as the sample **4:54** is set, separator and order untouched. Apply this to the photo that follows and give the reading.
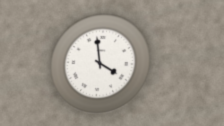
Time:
**3:58**
